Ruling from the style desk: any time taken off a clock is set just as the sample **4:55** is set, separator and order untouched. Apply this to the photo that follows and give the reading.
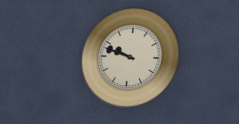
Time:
**9:48**
